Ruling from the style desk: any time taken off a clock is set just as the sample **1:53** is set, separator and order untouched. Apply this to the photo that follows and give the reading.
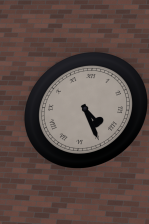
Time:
**4:25**
